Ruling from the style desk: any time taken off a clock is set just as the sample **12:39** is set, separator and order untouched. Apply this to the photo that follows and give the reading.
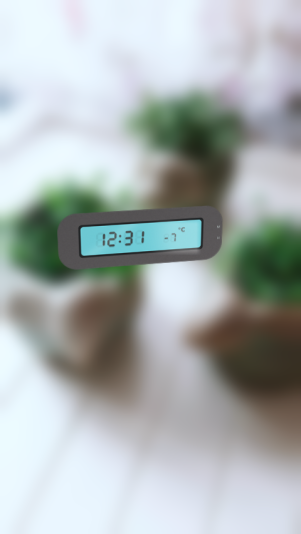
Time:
**12:31**
